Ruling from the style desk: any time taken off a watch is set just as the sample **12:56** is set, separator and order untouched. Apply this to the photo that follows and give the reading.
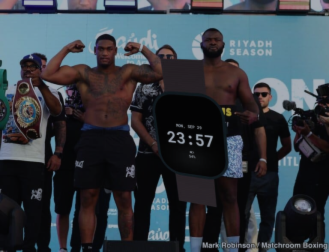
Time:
**23:57**
